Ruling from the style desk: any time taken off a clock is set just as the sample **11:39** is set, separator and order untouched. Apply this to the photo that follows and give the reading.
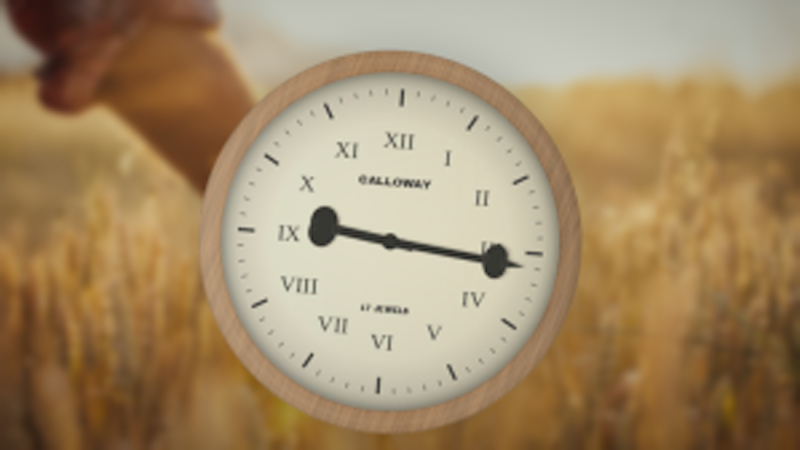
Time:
**9:16**
